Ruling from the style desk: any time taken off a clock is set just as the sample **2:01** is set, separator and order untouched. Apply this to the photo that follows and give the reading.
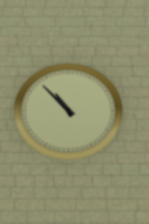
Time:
**10:53**
